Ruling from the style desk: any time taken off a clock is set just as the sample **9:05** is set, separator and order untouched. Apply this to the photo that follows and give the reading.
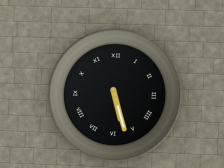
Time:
**5:27**
